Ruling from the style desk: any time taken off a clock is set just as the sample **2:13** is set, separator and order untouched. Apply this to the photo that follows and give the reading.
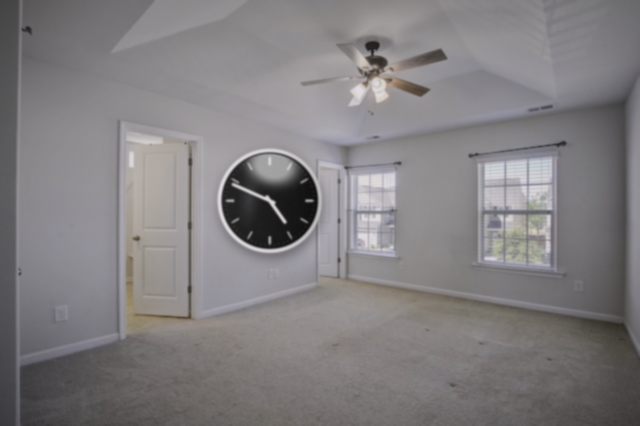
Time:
**4:49**
